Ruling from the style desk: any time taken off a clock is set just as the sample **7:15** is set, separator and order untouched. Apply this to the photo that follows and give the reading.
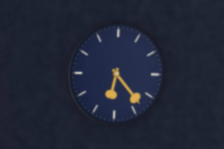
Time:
**6:23**
